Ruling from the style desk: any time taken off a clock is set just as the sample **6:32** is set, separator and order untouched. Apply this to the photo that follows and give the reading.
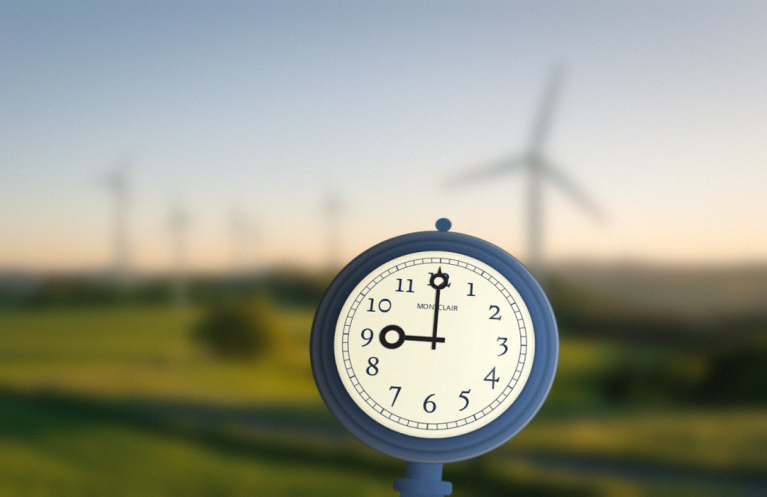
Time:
**9:00**
